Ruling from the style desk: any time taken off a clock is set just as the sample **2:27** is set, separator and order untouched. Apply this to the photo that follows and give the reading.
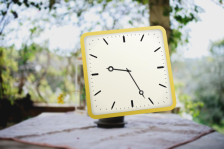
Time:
**9:26**
